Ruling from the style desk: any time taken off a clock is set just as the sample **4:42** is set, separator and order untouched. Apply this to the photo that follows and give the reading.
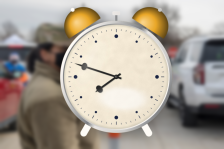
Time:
**7:48**
